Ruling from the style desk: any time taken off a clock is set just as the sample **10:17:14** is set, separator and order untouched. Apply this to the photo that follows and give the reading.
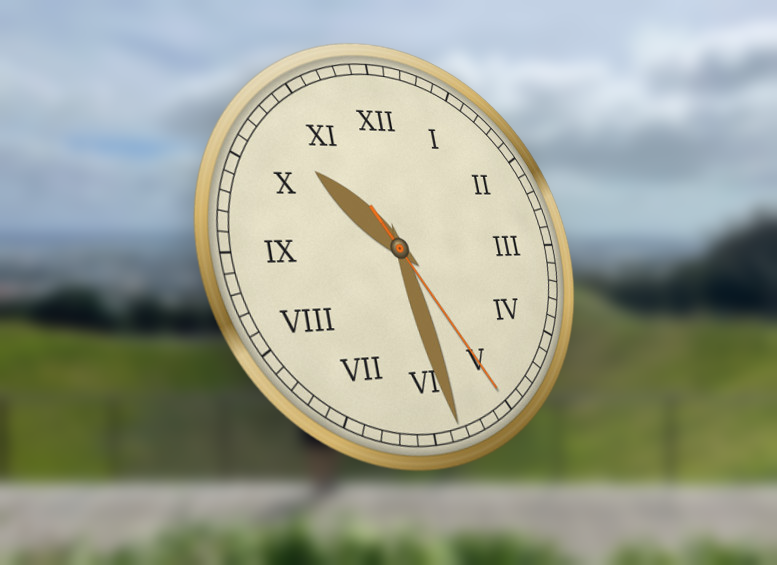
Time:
**10:28:25**
